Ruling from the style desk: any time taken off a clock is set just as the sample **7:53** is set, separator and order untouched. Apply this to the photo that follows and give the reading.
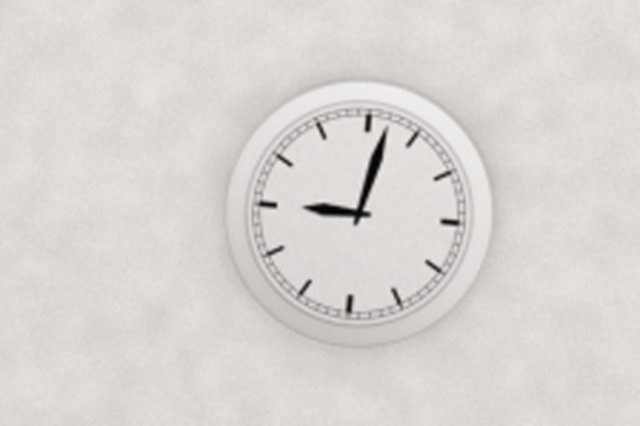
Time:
**9:02**
